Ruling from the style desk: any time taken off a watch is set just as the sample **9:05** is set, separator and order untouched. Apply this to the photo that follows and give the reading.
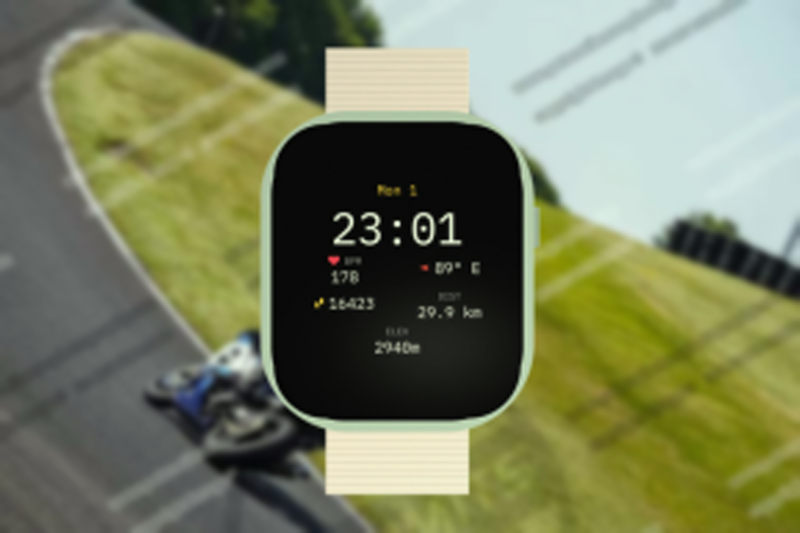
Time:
**23:01**
